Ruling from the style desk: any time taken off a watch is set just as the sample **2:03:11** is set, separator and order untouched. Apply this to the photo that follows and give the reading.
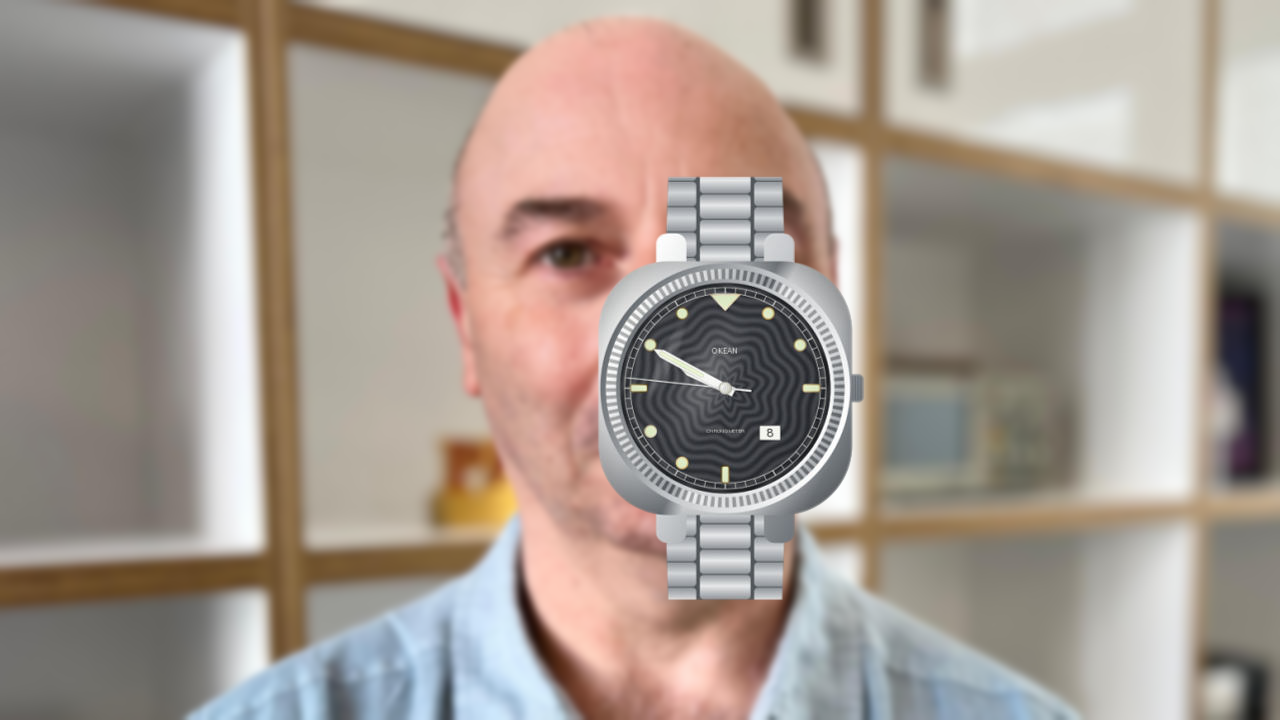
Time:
**9:49:46**
